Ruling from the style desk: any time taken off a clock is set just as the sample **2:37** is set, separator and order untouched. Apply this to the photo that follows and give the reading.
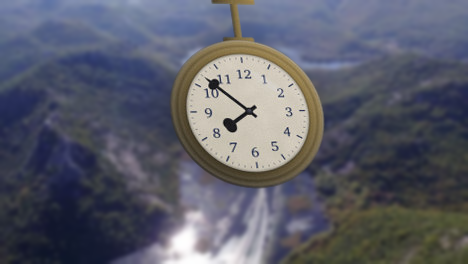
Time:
**7:52**
